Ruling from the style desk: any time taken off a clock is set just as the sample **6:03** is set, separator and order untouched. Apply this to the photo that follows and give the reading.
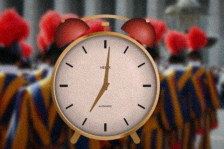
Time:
**7:01**
